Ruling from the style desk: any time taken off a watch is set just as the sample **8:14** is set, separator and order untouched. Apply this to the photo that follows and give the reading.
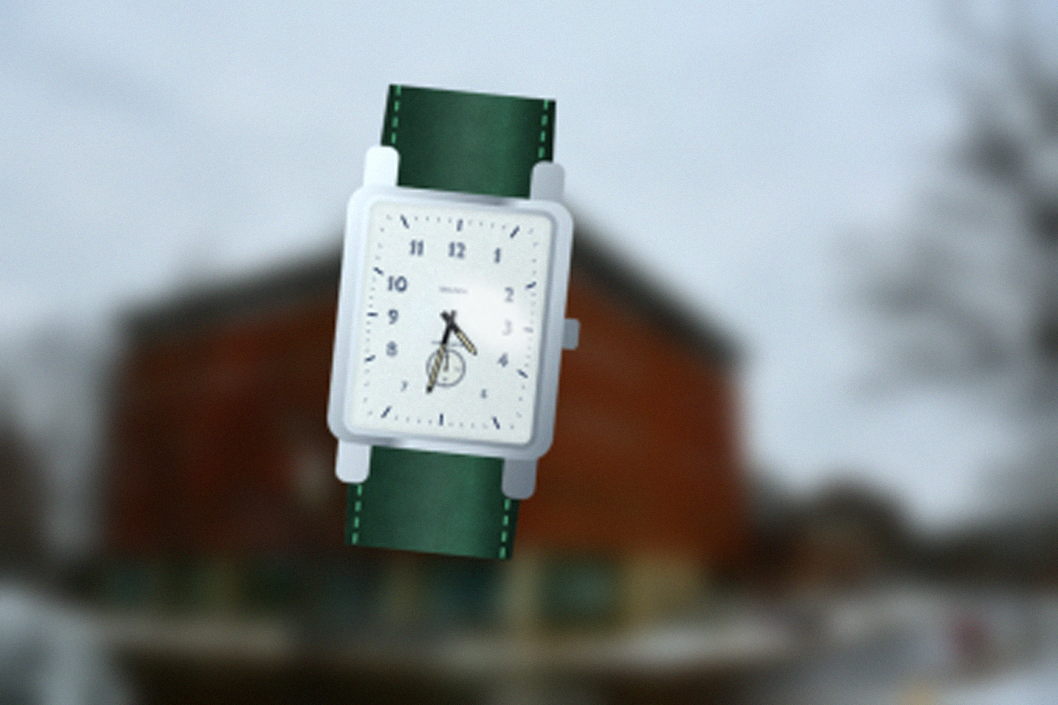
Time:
**4:32**
